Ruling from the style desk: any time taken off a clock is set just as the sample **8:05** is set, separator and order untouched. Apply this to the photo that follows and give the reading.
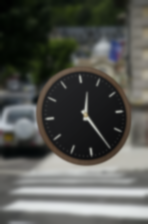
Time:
**12:25**
